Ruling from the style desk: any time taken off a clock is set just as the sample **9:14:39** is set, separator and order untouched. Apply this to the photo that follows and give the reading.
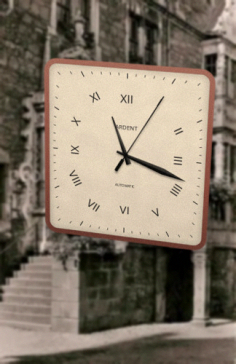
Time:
**11:18:05**
